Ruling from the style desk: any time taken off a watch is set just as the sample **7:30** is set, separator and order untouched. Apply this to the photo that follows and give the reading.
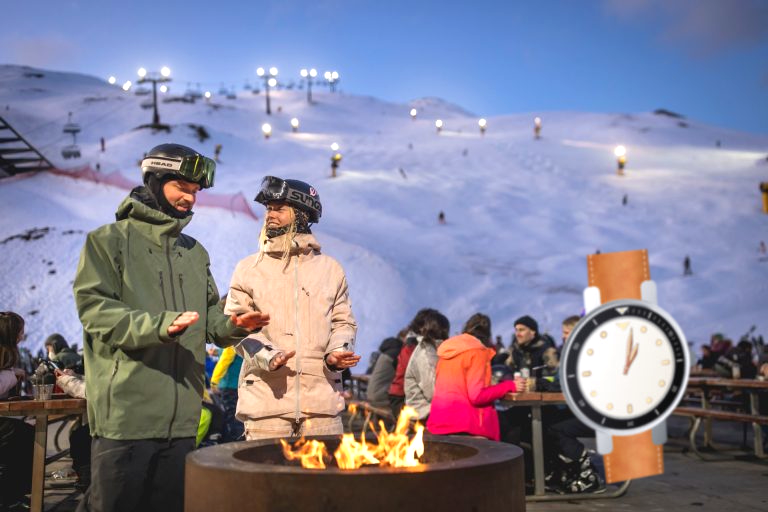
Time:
**1:02**
